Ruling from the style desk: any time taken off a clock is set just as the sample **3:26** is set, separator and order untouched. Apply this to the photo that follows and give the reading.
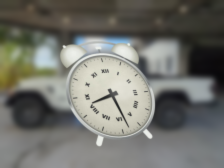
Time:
**8:28**
